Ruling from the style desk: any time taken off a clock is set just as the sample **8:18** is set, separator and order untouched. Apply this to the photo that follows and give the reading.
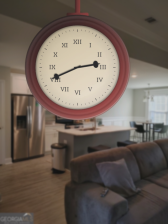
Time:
**2:41**
